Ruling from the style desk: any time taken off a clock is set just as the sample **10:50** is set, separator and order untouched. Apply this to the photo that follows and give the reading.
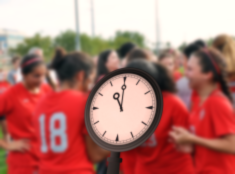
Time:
**11:00**
